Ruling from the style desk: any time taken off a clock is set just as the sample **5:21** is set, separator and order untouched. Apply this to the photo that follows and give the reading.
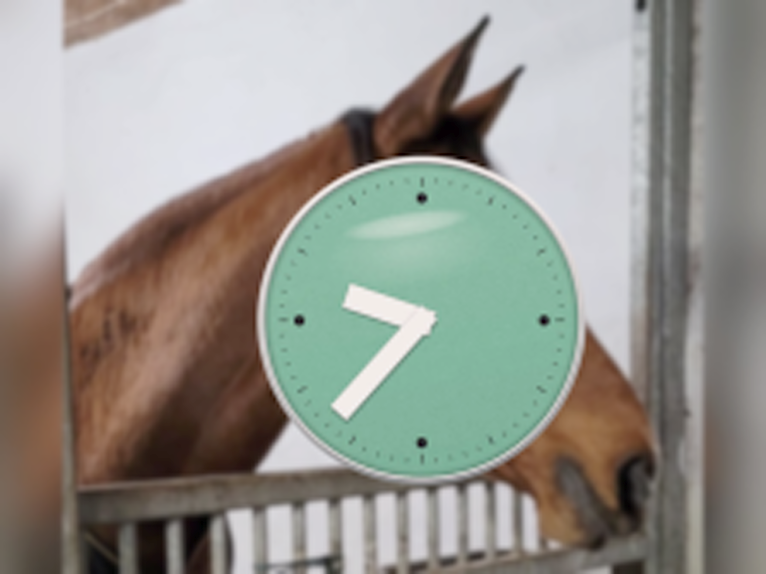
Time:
**9:37**
